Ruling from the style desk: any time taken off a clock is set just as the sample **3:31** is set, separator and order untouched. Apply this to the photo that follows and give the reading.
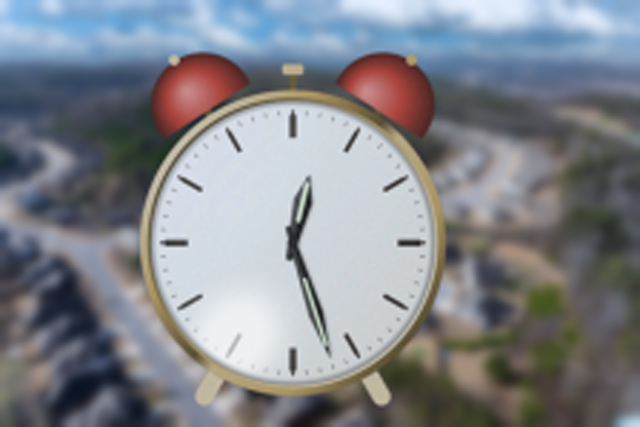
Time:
**12:27**
